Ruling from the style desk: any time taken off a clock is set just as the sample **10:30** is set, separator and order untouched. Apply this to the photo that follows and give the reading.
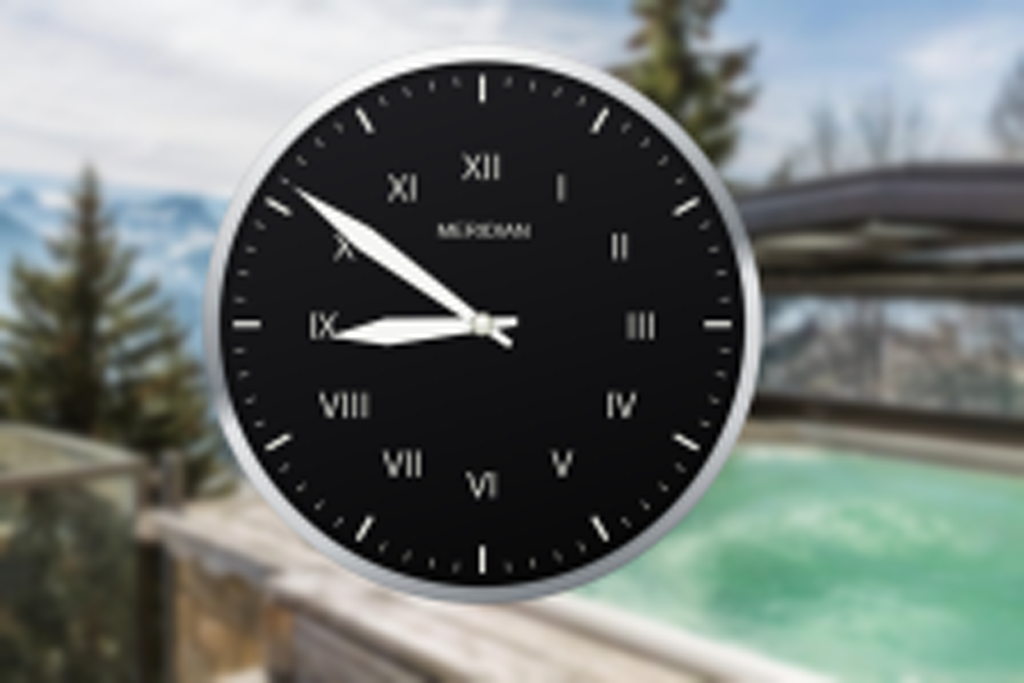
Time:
**8:51**
